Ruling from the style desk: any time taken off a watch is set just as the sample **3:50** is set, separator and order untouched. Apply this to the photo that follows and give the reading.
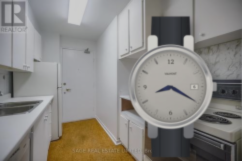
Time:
**8:20**
